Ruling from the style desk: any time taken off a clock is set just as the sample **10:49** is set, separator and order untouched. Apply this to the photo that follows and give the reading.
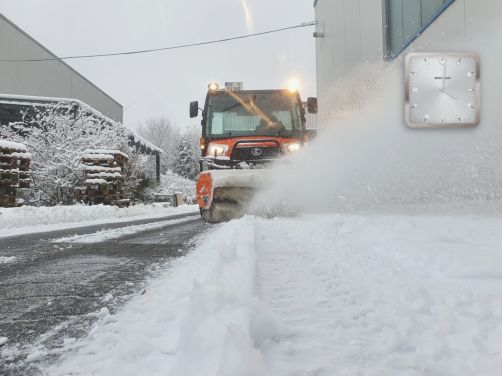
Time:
**4:01**
